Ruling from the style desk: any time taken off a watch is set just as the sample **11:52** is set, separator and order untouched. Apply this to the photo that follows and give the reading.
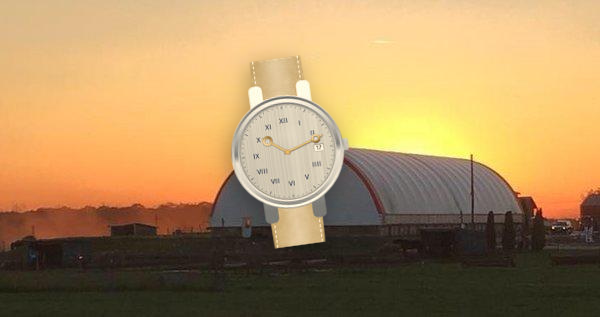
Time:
**10:12**
